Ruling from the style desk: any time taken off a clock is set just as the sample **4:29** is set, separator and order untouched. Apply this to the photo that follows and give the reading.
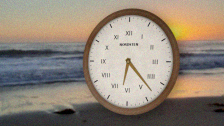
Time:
**6:23**
